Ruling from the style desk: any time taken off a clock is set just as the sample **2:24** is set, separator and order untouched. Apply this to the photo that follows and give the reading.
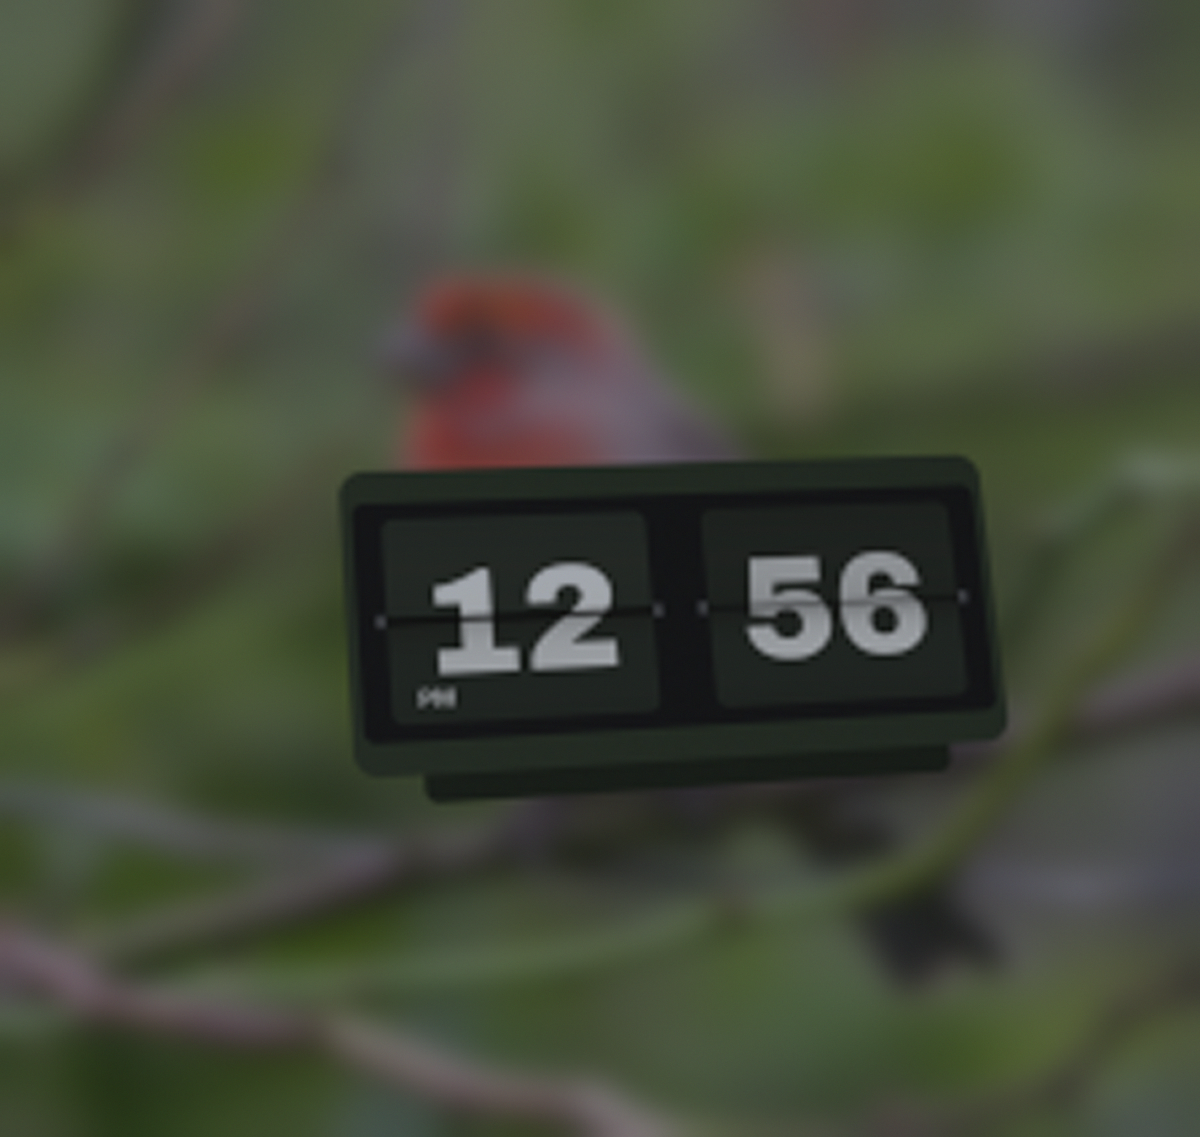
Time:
**12:56**
